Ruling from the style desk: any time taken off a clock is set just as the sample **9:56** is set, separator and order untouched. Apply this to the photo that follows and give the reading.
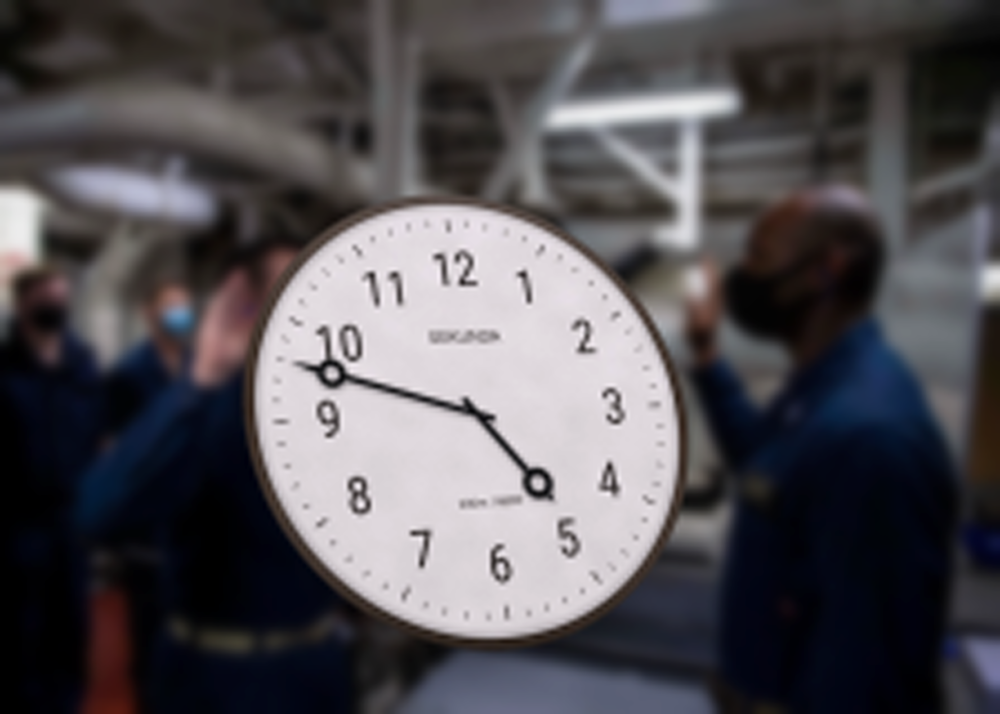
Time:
**4:48**
